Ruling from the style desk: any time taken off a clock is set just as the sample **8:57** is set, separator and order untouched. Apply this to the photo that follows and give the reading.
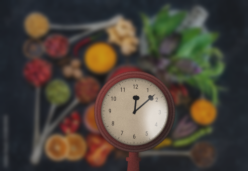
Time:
**12:08**
